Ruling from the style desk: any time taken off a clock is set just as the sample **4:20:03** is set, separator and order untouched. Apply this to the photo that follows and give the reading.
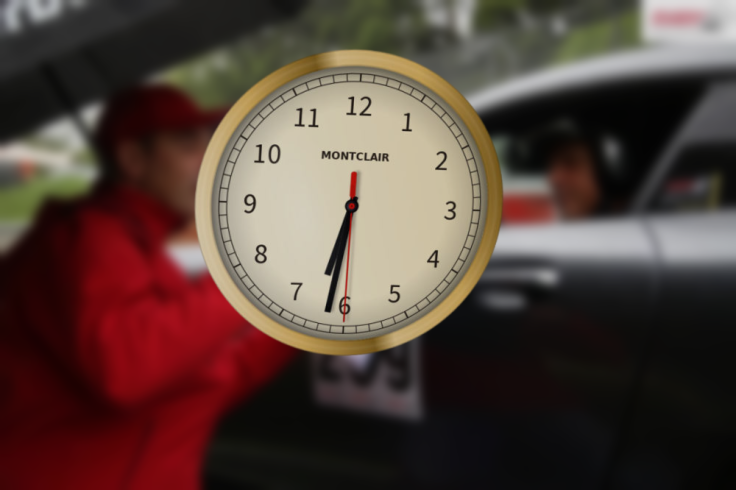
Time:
**6:31:30**
